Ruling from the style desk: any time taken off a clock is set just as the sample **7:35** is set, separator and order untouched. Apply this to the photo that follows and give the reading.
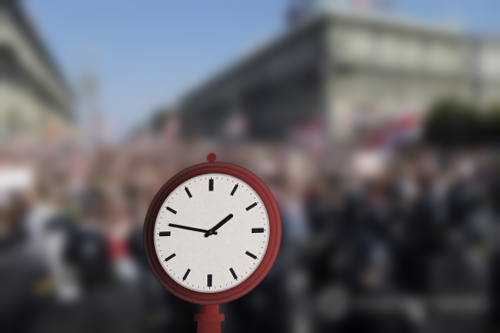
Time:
**1:47**
